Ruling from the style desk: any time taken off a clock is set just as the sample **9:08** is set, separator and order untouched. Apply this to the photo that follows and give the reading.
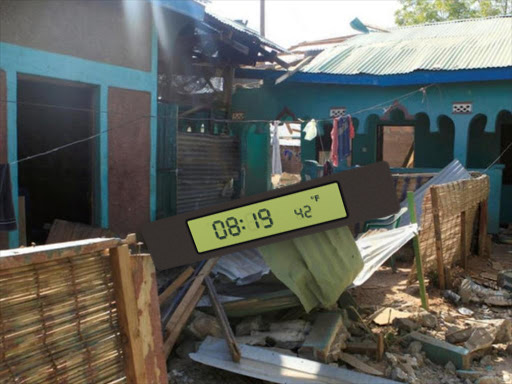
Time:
**8:19**
